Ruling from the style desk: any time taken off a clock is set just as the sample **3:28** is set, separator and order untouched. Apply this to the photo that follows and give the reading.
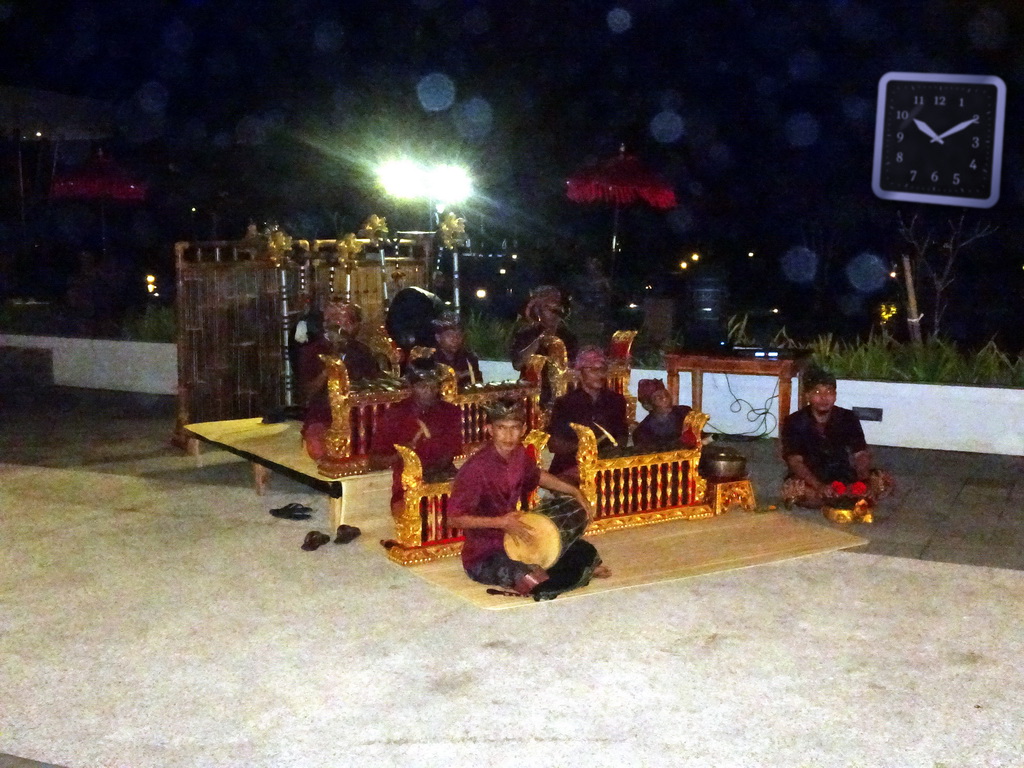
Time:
**10:10**
